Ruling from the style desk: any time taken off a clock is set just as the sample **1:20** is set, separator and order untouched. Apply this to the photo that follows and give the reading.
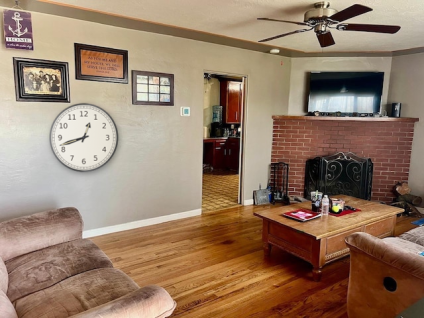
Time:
**12:42**
